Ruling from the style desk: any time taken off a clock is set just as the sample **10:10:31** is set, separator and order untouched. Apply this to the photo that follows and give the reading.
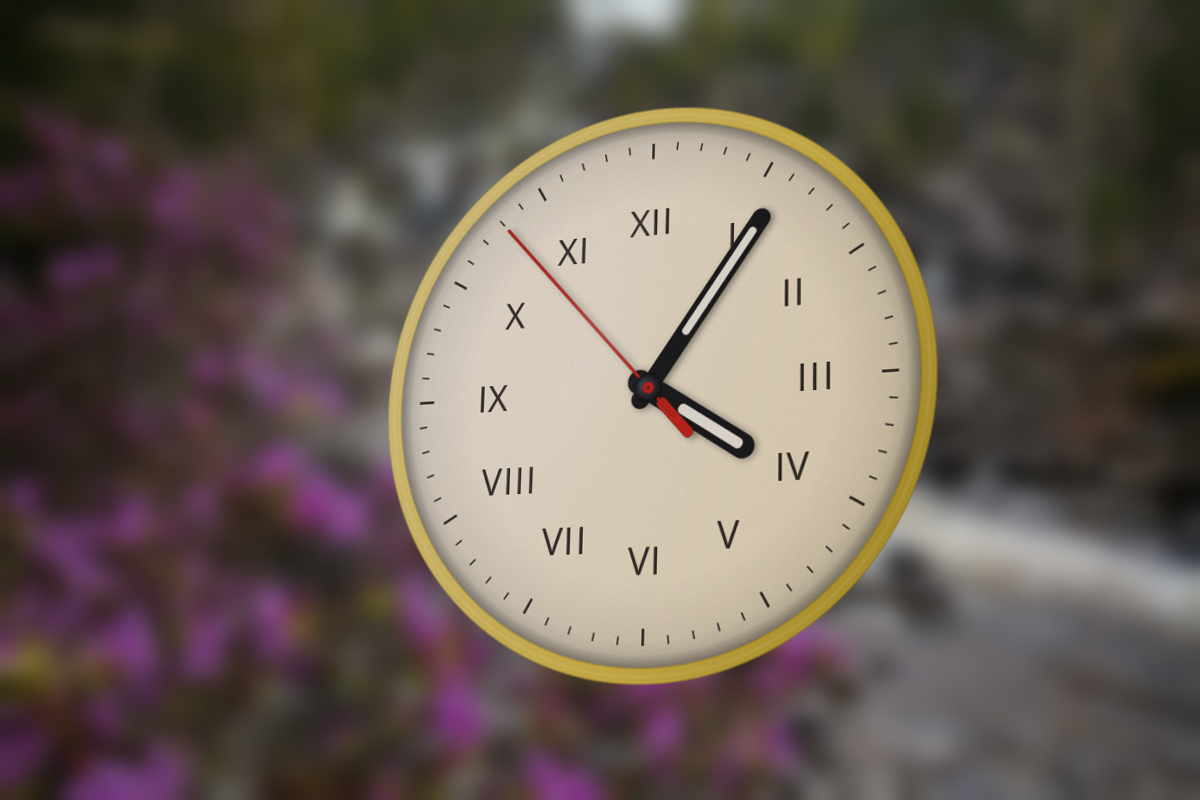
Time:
**4:05:53**
